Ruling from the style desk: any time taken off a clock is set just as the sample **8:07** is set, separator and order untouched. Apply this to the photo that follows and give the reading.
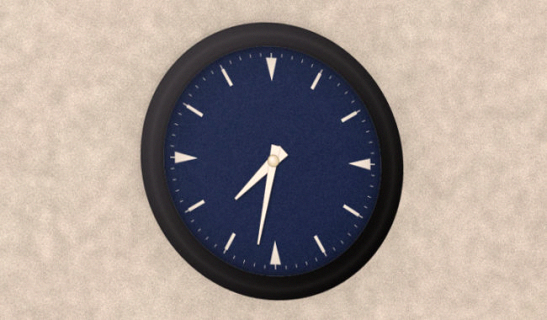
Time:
**7:32**
